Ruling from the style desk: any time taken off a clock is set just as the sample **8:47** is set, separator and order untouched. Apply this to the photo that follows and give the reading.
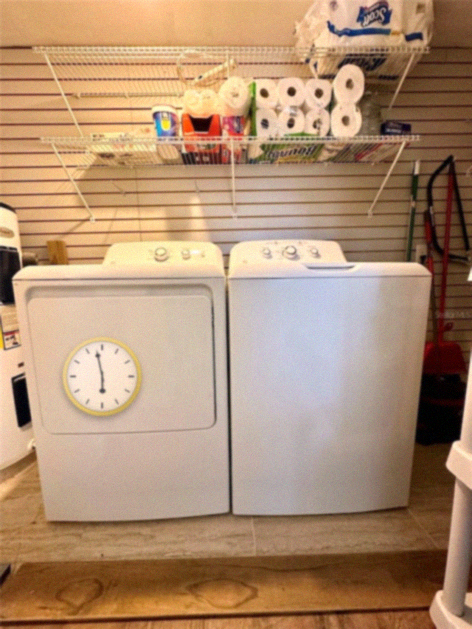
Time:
**5:58**
